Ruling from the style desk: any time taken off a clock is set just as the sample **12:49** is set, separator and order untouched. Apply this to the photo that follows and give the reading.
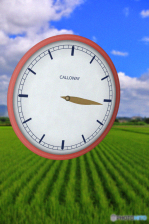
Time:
**3:16**
